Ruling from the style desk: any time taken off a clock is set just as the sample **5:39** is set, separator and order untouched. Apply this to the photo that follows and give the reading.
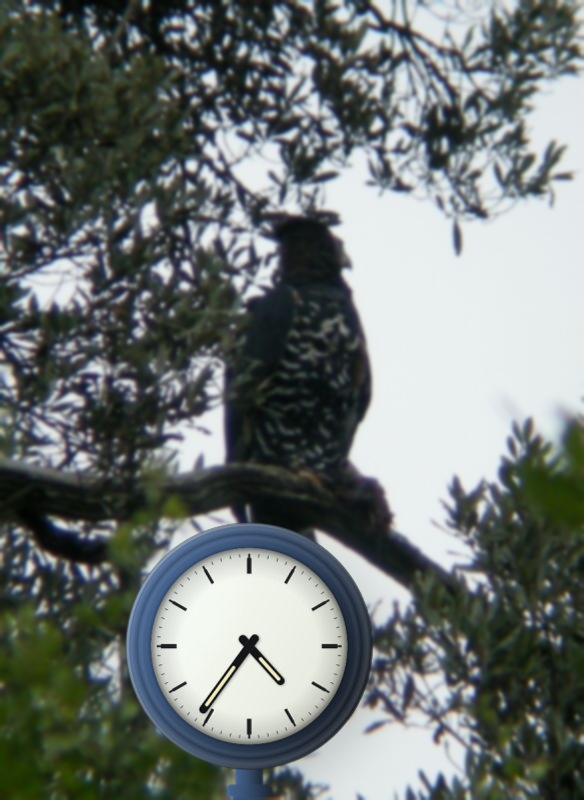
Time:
**4:36**
